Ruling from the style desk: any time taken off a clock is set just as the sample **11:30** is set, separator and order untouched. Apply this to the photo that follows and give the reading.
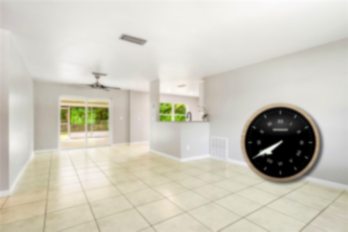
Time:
**7:40**
